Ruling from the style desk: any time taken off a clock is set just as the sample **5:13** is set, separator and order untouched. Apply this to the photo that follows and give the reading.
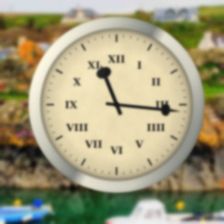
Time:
**11:16**
